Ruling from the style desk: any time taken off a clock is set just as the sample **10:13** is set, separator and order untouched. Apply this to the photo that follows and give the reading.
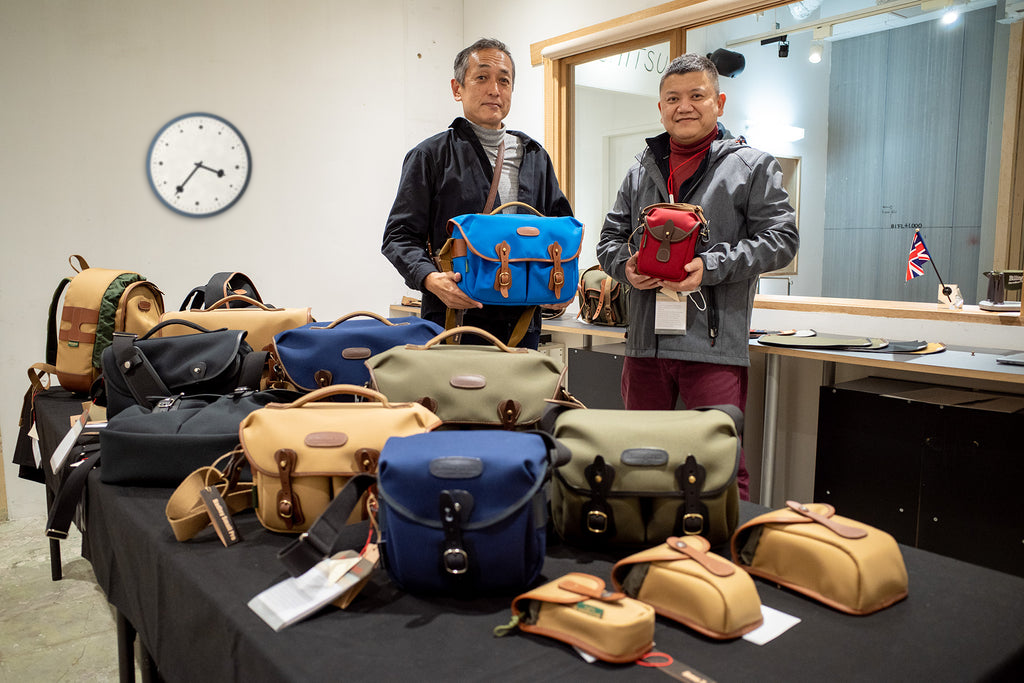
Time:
**3:36**
